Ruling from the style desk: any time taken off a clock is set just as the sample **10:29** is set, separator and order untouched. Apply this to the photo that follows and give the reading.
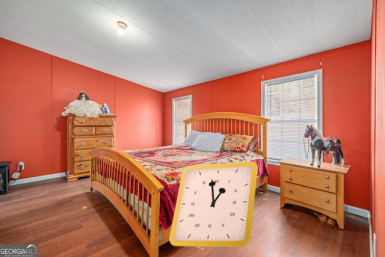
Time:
**12:58**
